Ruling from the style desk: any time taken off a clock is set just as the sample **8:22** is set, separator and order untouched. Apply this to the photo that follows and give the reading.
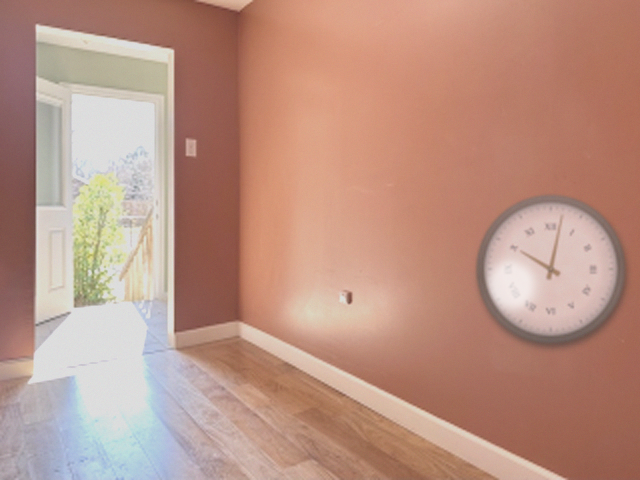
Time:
**10:02**
